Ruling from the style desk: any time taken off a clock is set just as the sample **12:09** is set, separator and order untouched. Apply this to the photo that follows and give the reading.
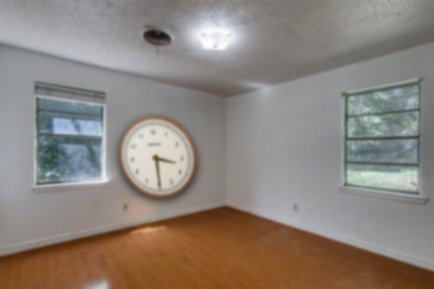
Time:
**3:30**
